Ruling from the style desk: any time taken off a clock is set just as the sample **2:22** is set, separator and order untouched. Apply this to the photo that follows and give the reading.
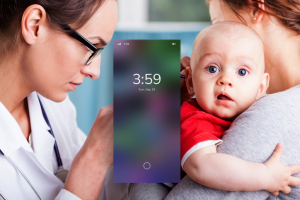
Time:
**3:59**
